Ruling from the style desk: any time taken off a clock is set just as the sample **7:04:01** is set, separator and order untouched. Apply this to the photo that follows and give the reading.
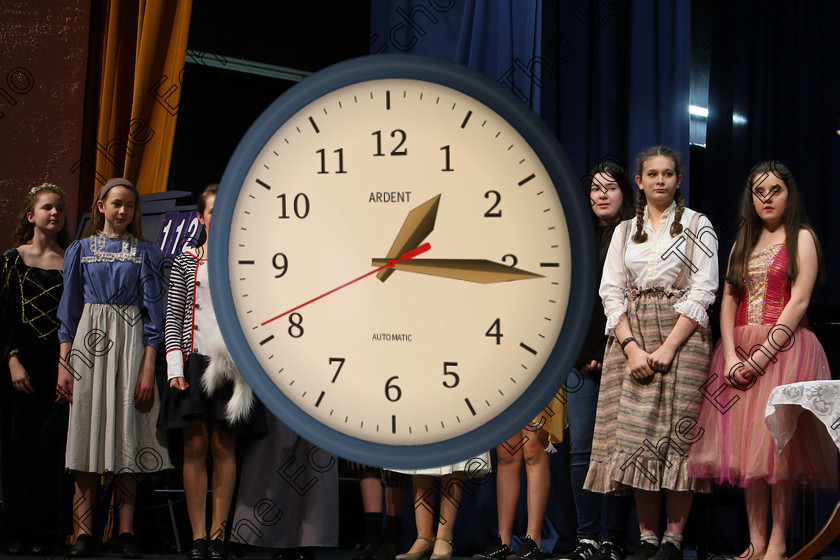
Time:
**1:15:41**
